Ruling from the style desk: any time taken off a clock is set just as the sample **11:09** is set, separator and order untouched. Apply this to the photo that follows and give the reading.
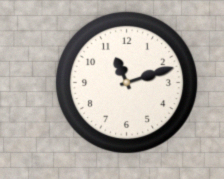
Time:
**11:12**
